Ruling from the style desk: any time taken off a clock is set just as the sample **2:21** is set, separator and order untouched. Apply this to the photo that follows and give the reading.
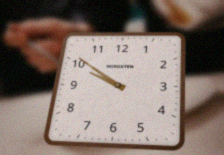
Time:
**9:51**
